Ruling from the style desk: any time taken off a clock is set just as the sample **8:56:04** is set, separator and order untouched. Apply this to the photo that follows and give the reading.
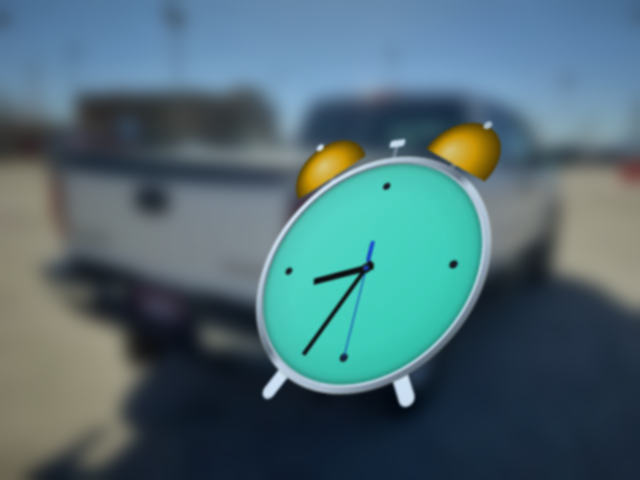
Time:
**8:34:30**
